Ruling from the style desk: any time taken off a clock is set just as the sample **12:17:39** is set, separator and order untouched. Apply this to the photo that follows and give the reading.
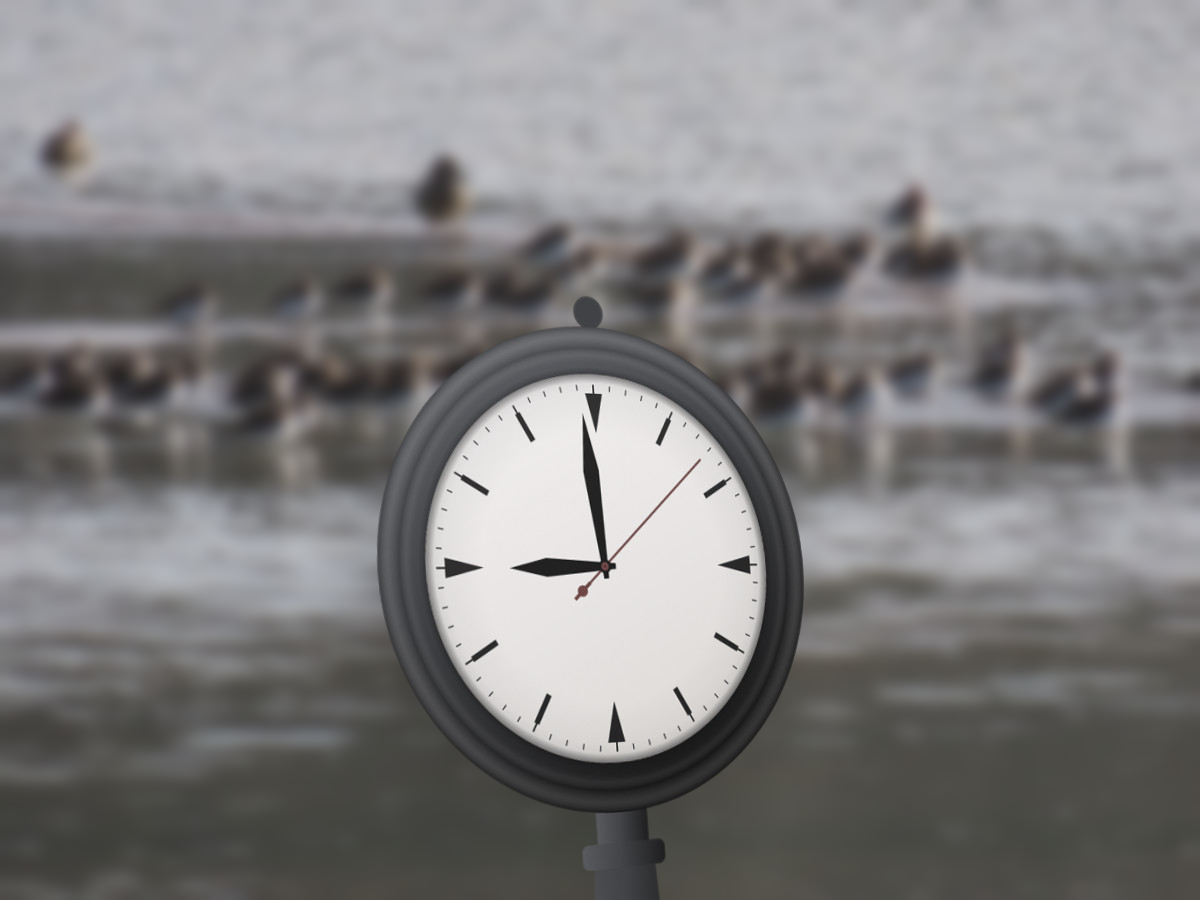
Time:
**8:59:08**
